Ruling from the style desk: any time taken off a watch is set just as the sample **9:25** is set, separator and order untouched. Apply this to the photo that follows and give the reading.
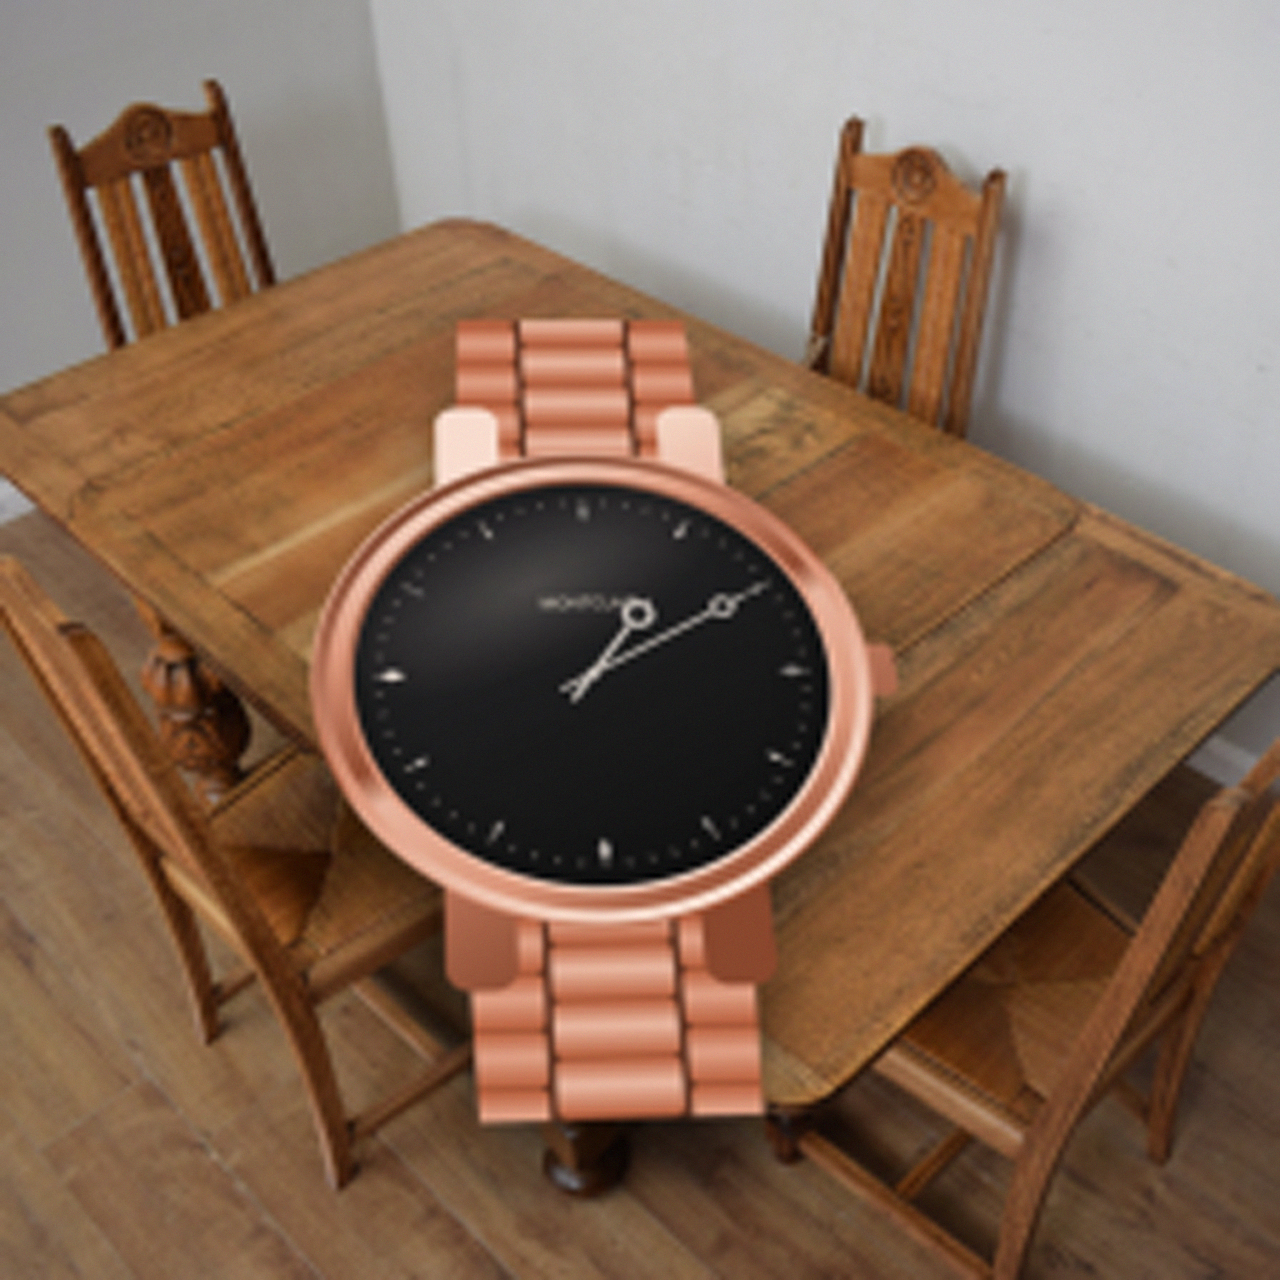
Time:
**1:10**
